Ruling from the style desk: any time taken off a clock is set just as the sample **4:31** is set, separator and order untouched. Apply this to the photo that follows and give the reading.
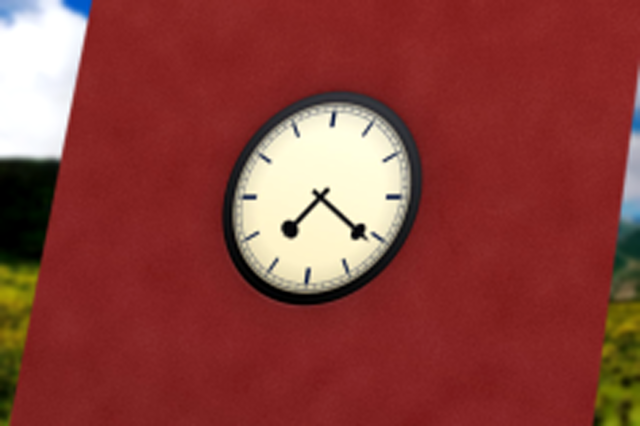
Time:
**7:21**
